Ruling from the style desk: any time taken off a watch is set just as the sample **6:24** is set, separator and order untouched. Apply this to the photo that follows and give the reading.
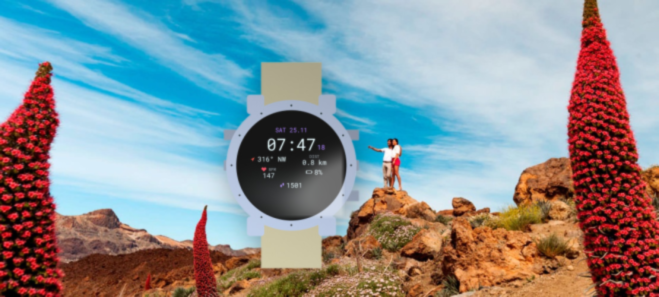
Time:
**7:47**
